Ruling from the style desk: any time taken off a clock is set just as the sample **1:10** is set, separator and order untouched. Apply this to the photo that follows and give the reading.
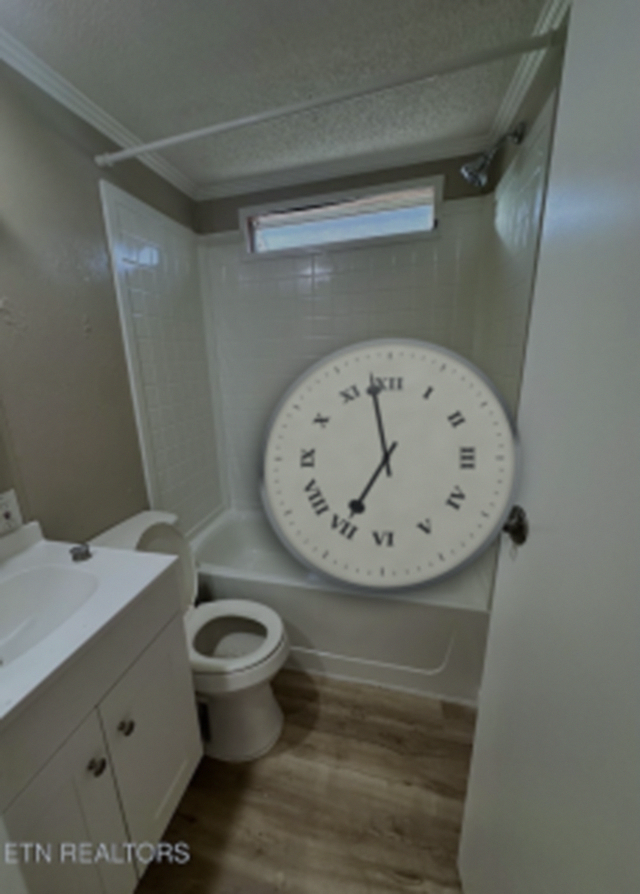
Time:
**6:58**
